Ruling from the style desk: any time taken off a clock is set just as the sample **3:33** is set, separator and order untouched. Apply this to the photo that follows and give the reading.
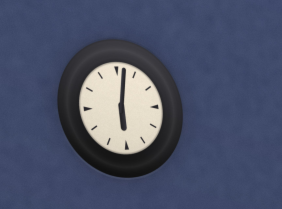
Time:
**6:02**
